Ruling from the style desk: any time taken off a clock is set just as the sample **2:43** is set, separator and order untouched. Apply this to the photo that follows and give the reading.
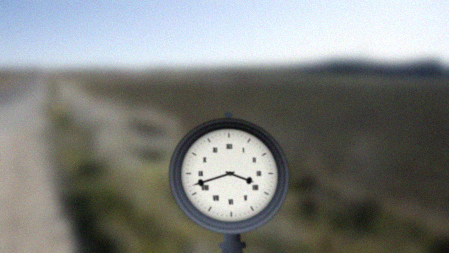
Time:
**3:42**
